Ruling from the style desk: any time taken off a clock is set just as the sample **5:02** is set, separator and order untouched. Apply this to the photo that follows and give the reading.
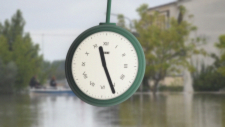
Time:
**11:26**
